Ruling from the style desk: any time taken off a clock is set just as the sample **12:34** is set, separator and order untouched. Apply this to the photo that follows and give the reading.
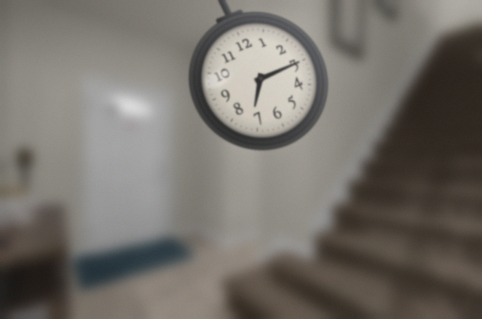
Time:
**7:15**
